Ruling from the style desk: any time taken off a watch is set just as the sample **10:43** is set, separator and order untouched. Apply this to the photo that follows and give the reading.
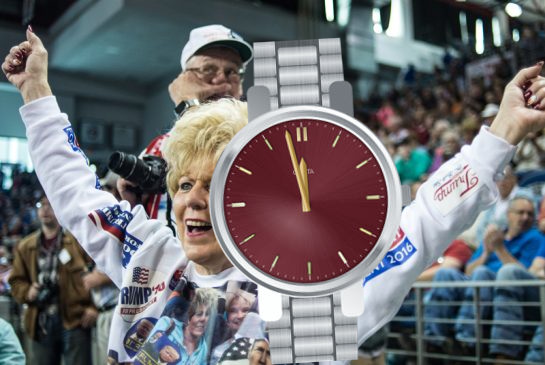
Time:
**11:58**
